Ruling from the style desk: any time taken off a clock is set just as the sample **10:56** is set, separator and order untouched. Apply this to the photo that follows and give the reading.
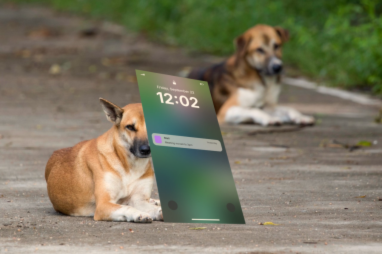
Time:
**12:02**
